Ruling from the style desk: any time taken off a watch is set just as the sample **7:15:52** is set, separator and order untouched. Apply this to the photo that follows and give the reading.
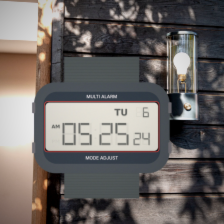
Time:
**5:25:24**
